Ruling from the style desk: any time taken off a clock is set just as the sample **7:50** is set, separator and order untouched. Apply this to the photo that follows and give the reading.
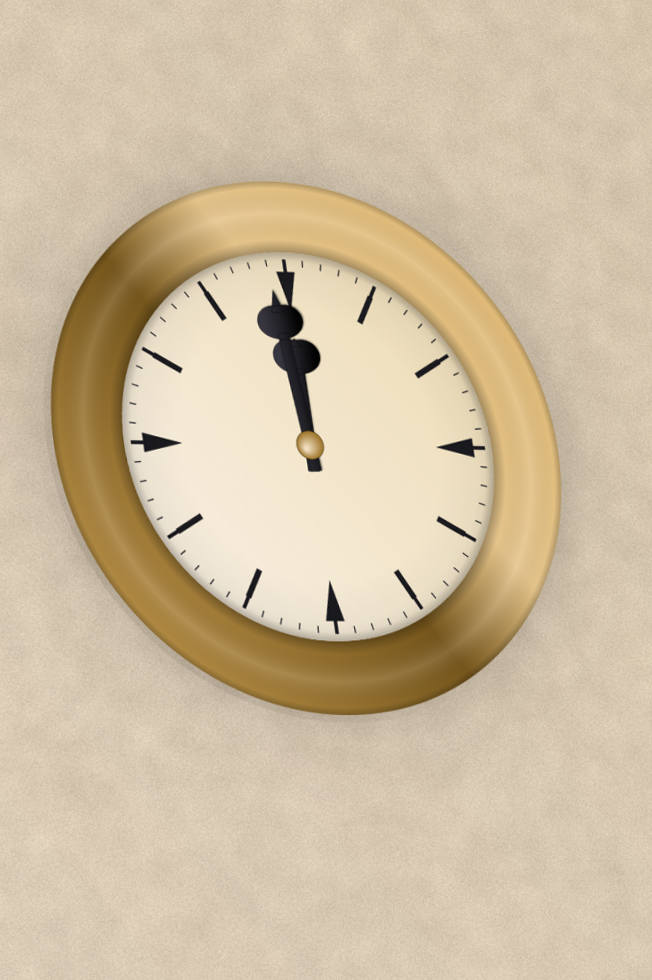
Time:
**11:59**
